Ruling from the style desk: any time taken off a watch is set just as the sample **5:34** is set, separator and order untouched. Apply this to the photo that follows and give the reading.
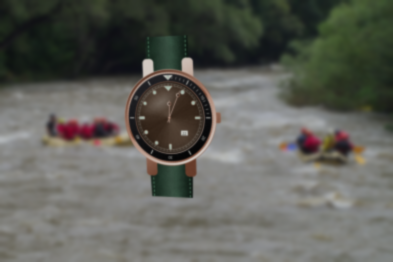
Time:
**12:04**
